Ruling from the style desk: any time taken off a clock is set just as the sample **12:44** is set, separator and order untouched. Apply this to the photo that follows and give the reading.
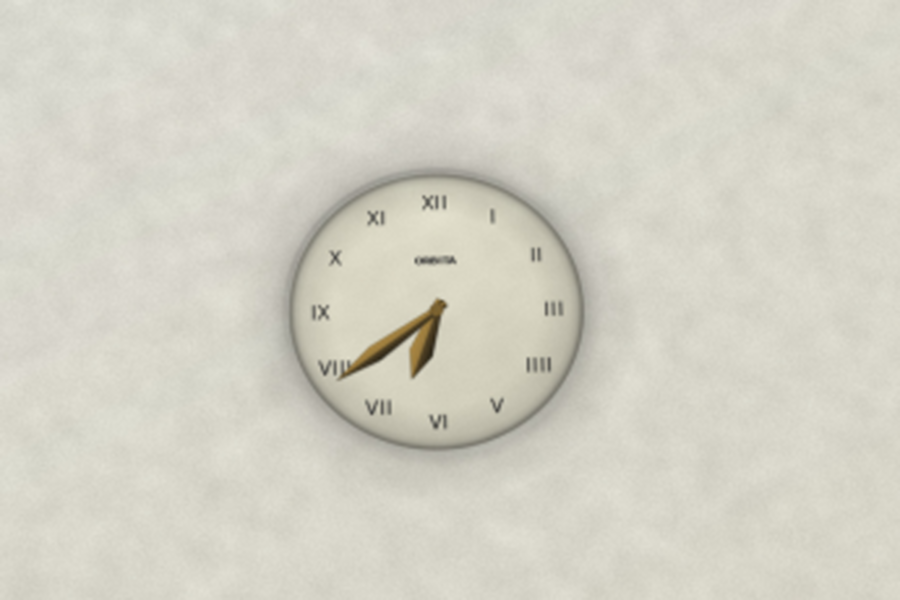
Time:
**6:39**
